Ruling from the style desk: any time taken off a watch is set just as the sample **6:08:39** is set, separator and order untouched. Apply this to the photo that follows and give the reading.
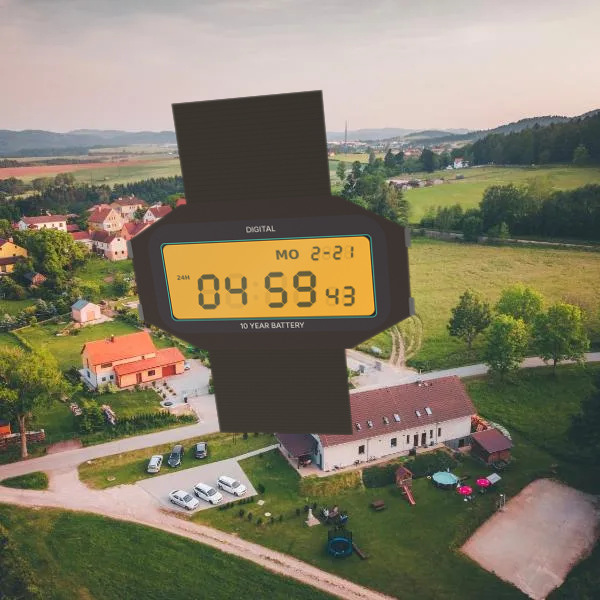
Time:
**4:59:43**
